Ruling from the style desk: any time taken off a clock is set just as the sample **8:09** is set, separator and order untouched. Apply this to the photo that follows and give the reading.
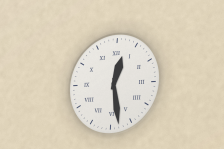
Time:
**12:28**
